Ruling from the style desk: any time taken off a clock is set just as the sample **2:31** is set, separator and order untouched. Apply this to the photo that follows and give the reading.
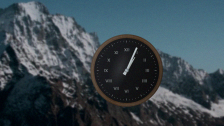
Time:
**1:04**
